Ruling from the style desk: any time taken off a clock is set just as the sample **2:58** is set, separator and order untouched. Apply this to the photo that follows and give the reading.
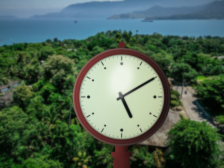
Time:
**5:10**
